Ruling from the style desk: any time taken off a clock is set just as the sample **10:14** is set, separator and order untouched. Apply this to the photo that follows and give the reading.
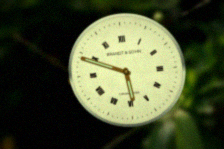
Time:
**5:49**
